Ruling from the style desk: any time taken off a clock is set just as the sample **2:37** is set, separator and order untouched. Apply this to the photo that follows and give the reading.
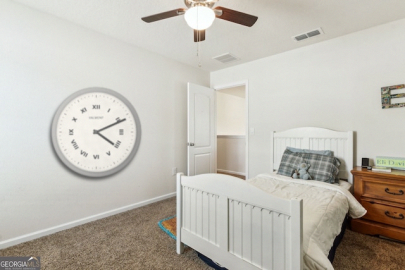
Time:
**4:11**
